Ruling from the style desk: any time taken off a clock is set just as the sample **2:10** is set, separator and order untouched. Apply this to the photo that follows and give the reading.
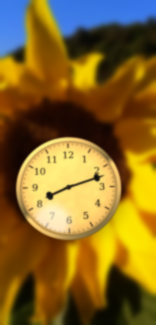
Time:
**8:12**
